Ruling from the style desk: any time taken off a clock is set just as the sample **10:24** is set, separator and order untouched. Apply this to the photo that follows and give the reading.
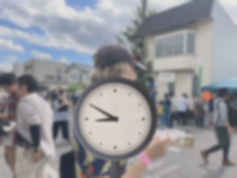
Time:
**8:50**
